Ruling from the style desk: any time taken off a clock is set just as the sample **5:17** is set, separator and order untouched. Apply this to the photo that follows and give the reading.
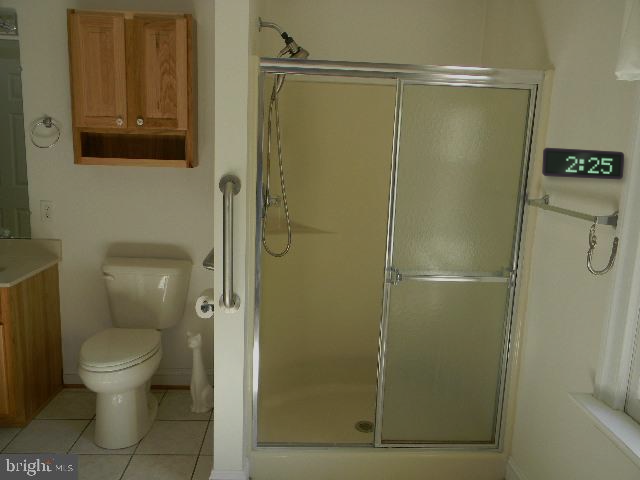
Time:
**2:25**
